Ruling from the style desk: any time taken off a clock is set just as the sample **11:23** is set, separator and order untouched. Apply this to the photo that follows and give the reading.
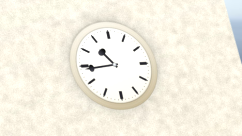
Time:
**10:44**
